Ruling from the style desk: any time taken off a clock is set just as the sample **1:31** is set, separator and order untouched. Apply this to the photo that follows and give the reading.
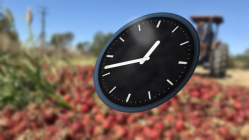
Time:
**12:42**
